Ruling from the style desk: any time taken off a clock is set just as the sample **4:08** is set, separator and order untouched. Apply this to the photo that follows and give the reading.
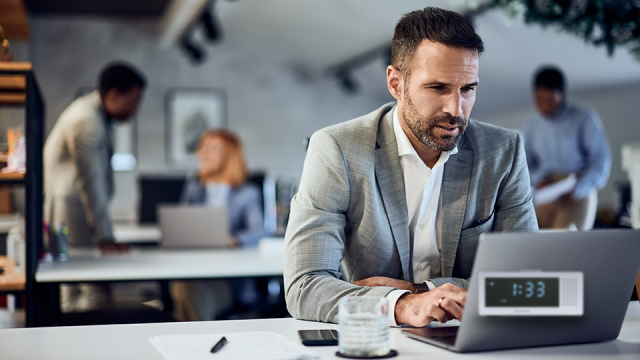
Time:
**1:33**
